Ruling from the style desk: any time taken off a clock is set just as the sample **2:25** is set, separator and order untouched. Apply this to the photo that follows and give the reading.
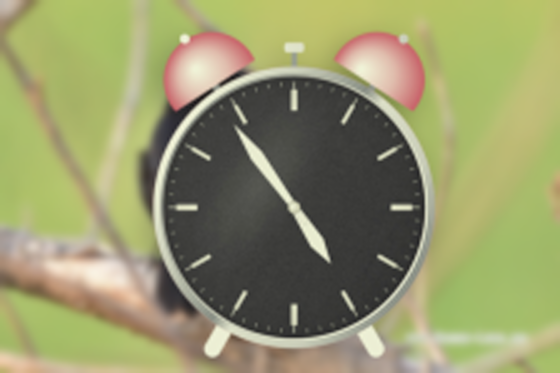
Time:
**4:54**
